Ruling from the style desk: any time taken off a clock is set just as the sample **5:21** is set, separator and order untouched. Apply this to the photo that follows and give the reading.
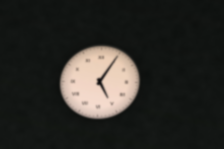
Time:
**5:05**
